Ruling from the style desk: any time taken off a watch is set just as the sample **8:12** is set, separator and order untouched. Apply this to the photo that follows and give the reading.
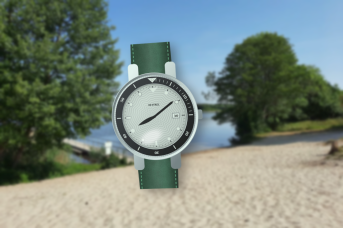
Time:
**8:09**
